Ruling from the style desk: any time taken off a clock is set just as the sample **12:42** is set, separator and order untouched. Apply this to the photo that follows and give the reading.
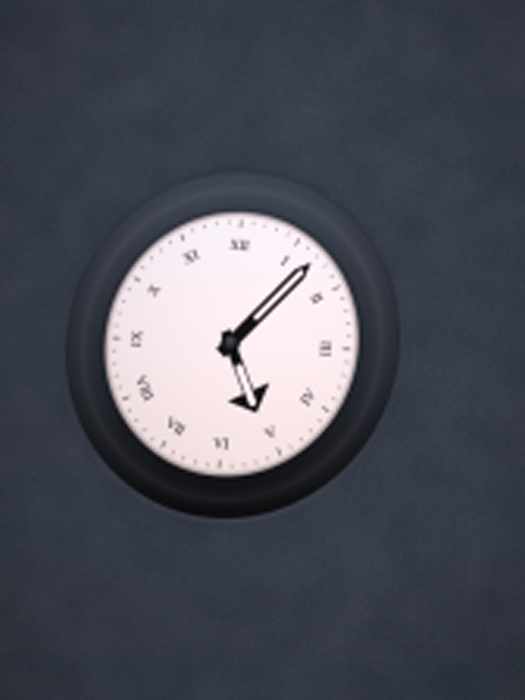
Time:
**5:07**
